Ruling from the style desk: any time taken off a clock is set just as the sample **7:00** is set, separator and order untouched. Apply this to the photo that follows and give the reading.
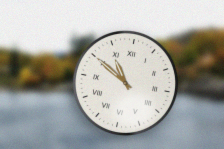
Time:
**10:50**
